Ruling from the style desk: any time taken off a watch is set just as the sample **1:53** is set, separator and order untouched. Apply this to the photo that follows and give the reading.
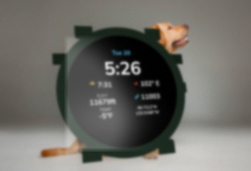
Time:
**5:26**
